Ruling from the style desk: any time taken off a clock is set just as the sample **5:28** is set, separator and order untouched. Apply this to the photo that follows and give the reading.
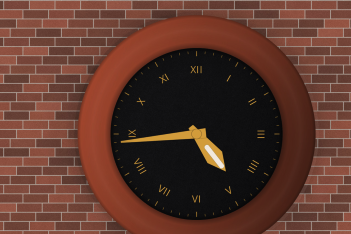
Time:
**4:44**
